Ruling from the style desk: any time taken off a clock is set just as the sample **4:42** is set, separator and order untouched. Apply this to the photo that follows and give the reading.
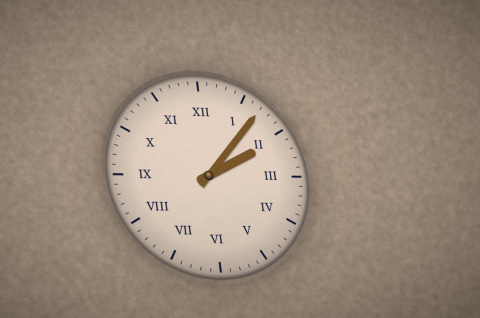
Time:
**2:07**
